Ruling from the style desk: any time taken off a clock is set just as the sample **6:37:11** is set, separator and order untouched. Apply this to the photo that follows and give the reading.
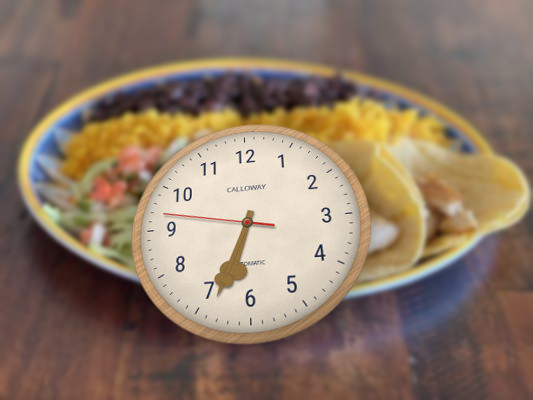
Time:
**6:33:47**
